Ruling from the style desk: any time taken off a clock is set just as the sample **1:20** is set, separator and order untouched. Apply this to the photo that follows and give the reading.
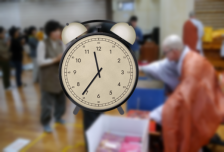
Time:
**11:36**
